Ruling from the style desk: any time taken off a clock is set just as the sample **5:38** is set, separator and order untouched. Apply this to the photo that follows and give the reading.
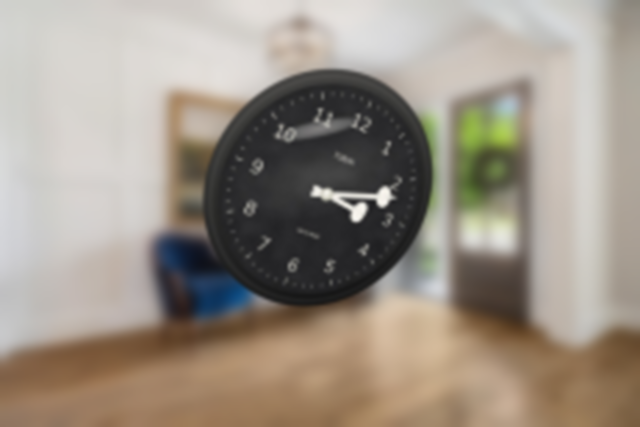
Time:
**3:12**
